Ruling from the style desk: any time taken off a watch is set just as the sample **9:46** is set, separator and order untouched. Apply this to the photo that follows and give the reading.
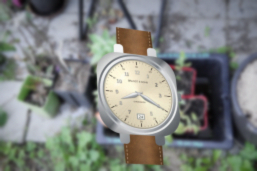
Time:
**8:20**
